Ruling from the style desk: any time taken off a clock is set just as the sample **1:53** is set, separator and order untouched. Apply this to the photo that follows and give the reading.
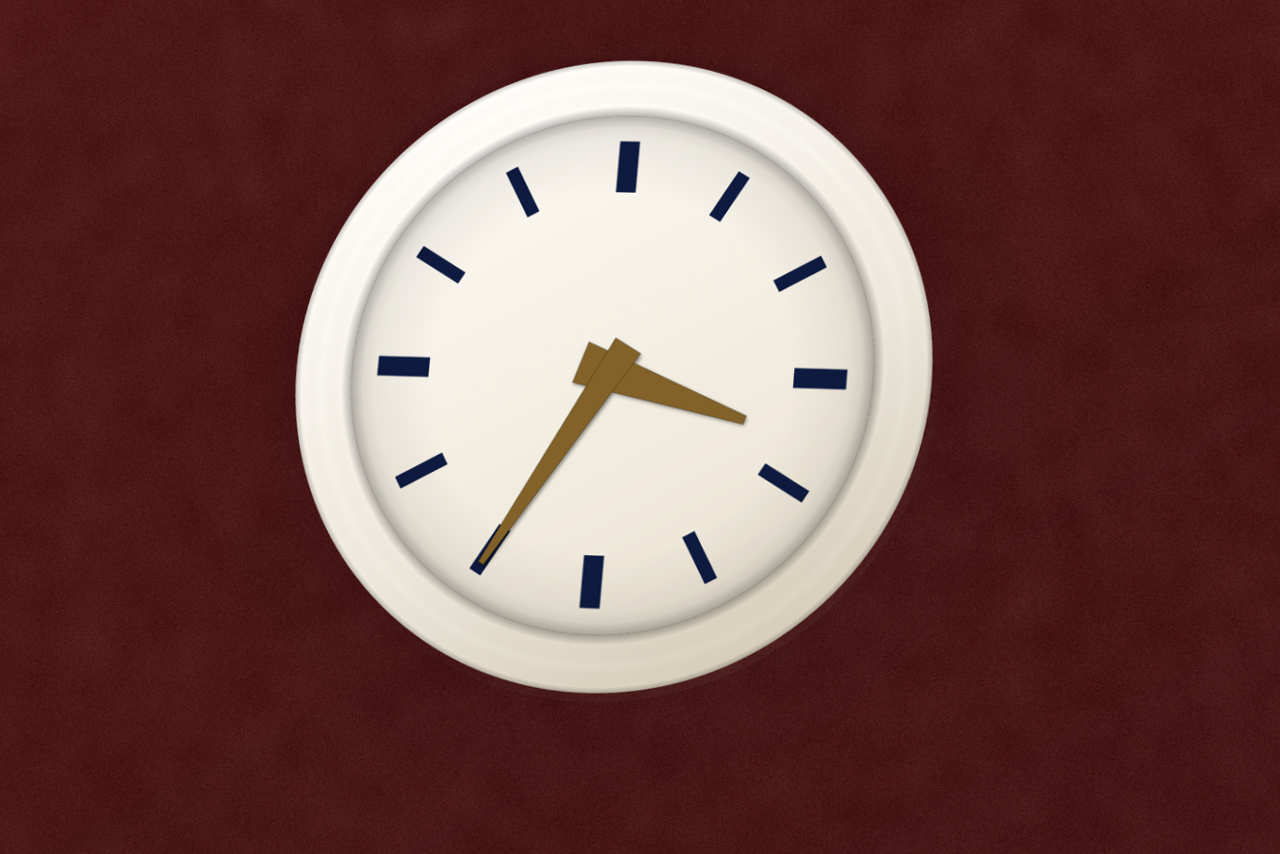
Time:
**3:35**
